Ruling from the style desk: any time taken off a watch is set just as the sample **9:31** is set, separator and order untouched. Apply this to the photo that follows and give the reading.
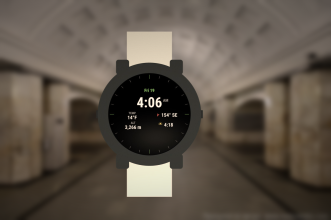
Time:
**4:06**
